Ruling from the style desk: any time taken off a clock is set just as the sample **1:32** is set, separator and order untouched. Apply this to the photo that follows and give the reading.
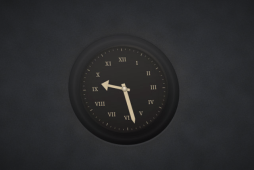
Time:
**9:28**
